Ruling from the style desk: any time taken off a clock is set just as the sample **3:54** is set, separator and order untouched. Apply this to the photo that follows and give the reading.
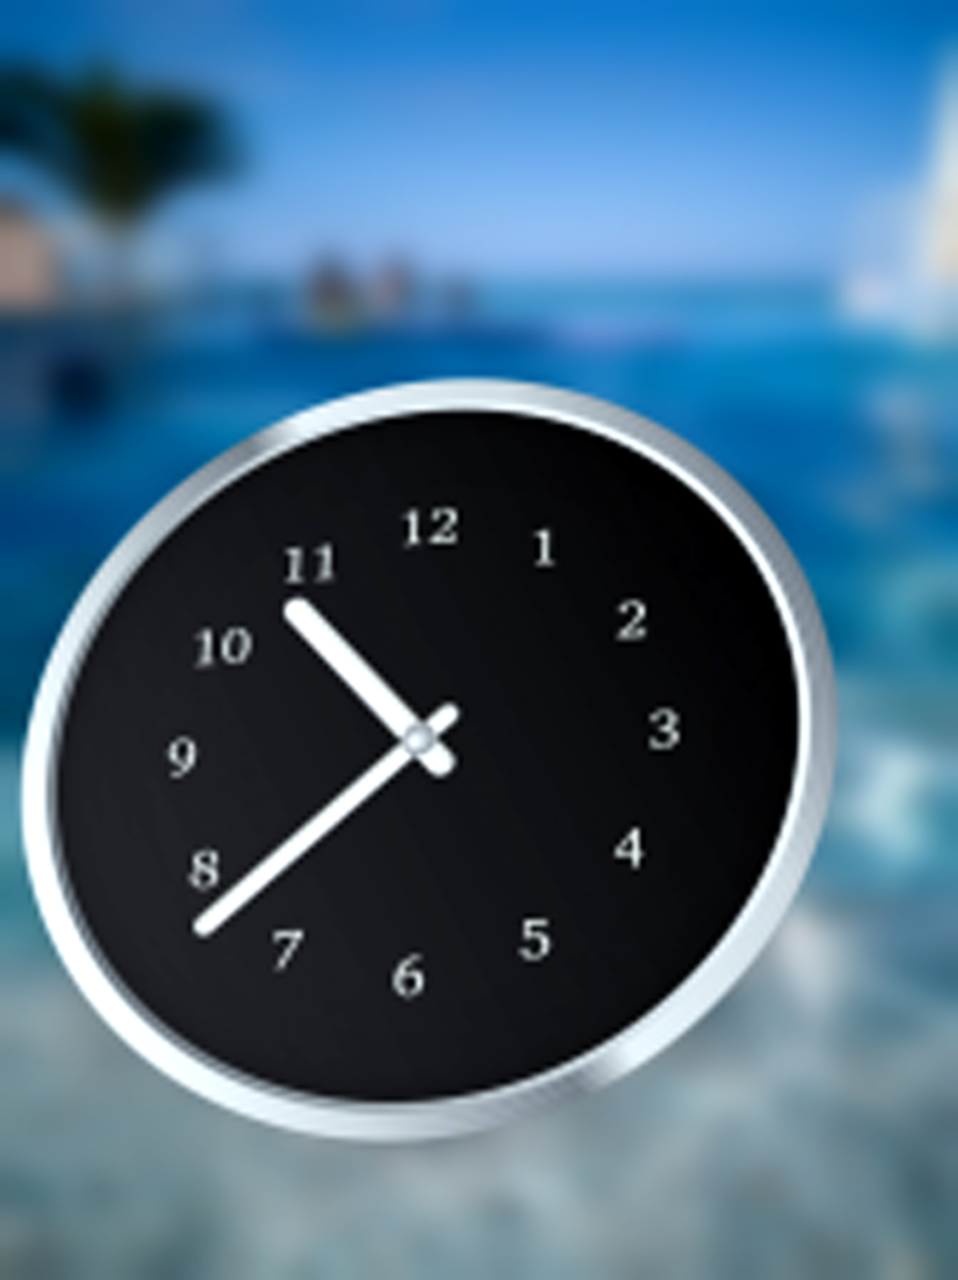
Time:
**10:38**
